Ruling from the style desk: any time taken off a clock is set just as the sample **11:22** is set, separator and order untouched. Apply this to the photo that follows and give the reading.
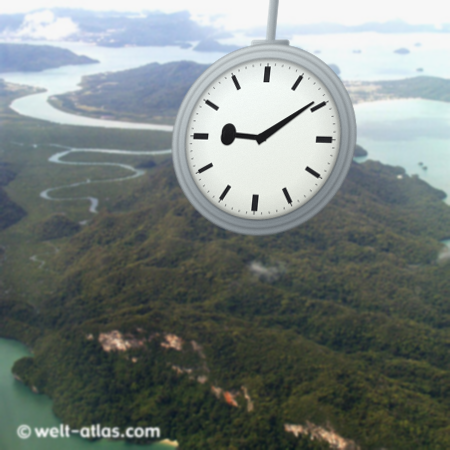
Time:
**9:09**
